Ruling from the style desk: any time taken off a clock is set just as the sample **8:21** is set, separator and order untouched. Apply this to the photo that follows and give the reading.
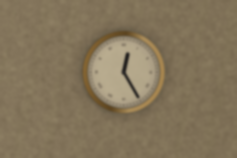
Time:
**12:25**
